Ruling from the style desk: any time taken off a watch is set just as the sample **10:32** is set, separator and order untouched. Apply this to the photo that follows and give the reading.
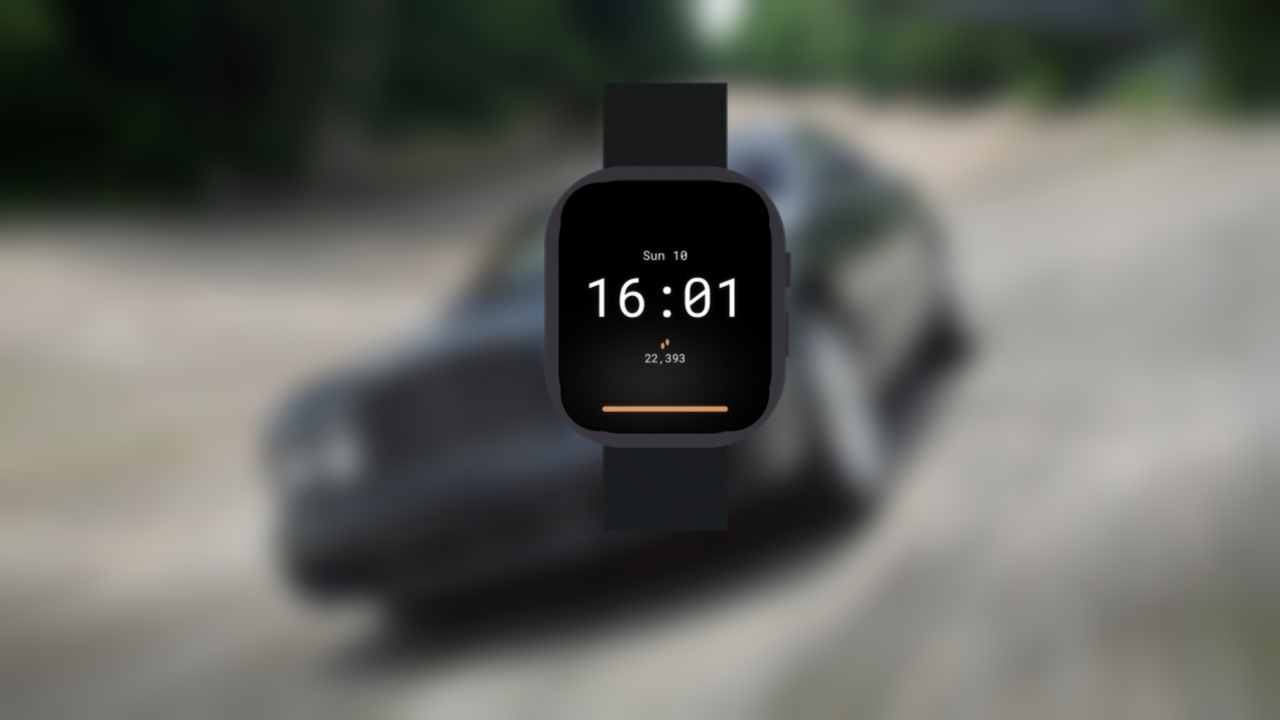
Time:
**16:01**
